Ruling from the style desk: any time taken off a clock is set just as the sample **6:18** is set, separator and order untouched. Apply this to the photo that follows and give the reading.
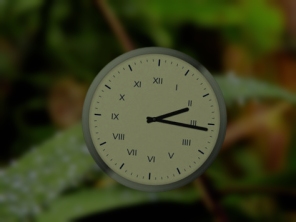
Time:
**2:16**
